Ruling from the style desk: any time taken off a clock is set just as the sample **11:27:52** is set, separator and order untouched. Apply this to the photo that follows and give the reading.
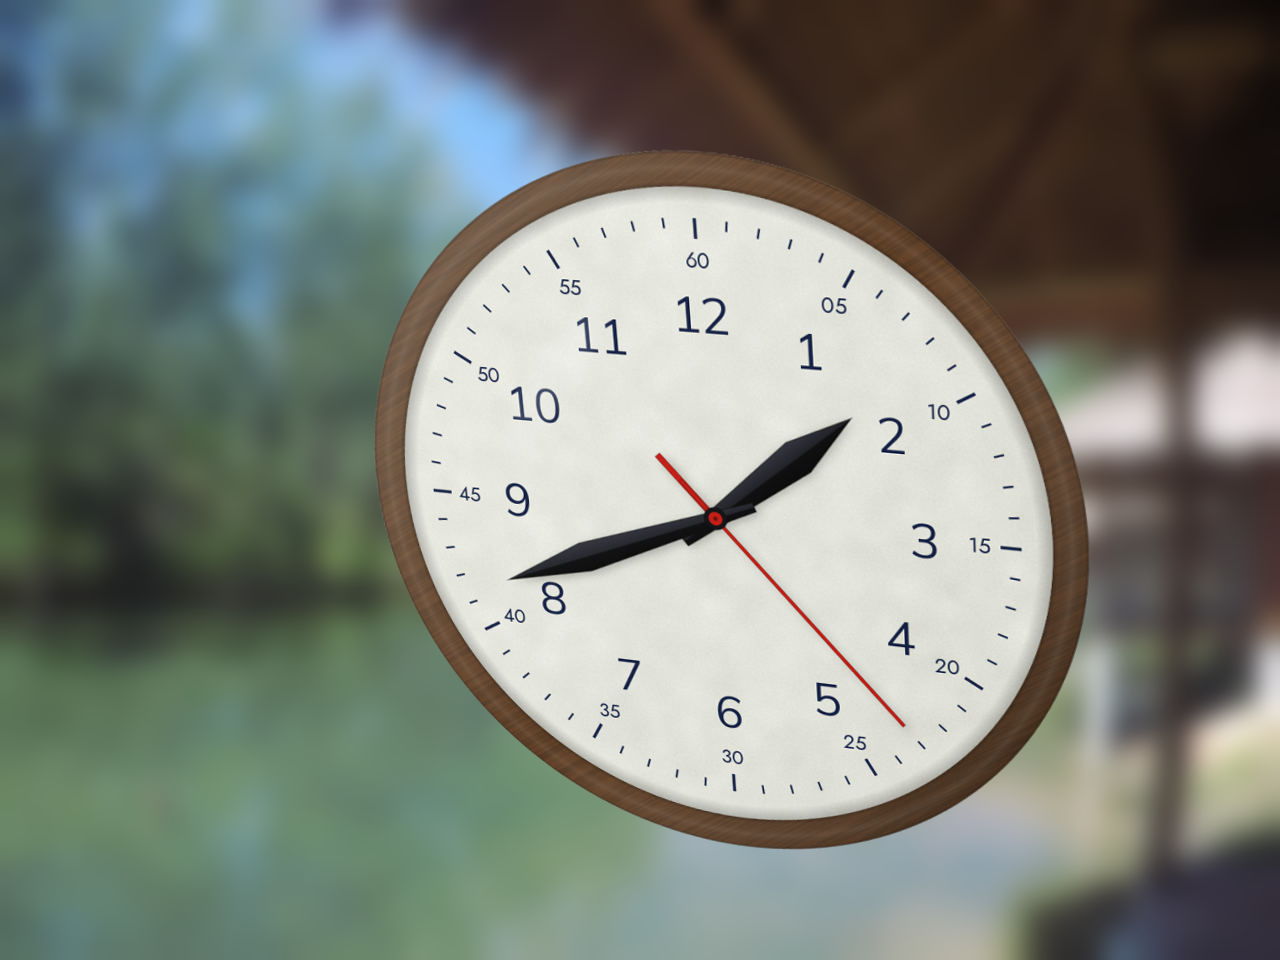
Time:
**1:41:23**
